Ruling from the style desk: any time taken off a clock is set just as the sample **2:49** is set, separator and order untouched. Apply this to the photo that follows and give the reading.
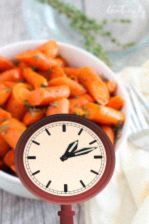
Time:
**1:12**
